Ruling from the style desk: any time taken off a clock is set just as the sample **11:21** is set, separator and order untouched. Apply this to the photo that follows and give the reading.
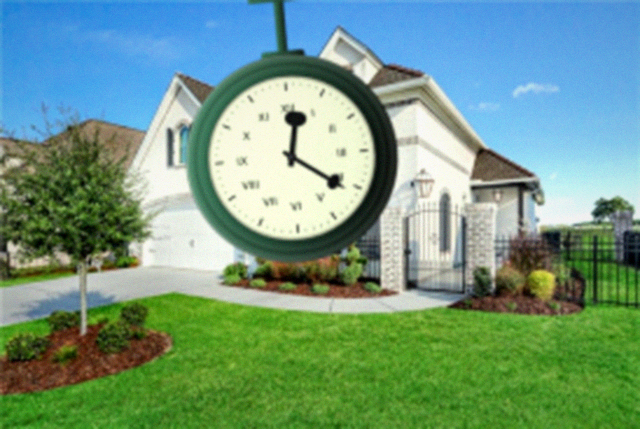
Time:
**12:21**
